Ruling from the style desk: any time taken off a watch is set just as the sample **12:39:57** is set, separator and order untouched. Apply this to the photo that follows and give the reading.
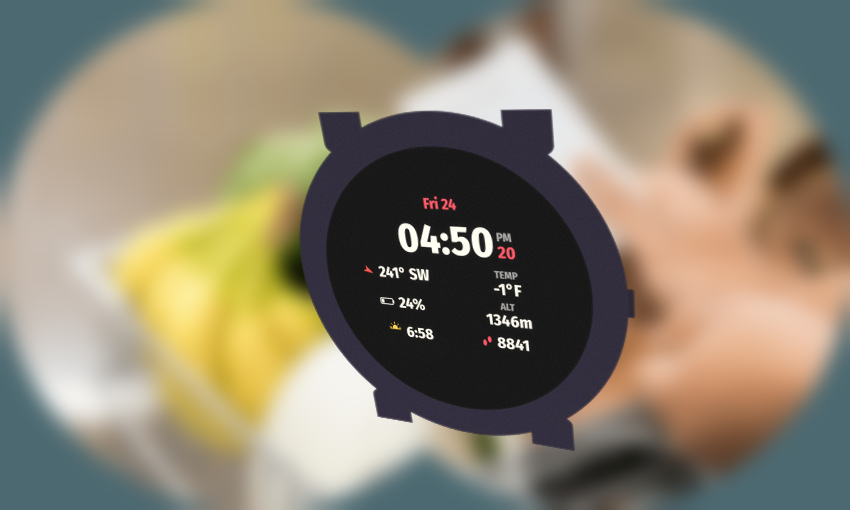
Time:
**4:50:20**
